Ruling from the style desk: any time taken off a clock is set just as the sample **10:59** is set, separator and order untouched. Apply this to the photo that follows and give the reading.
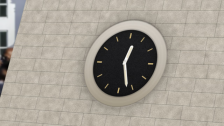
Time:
**12:27**
